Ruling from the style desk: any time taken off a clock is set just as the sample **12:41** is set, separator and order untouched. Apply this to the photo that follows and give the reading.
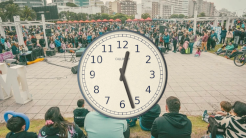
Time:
**12:27**
